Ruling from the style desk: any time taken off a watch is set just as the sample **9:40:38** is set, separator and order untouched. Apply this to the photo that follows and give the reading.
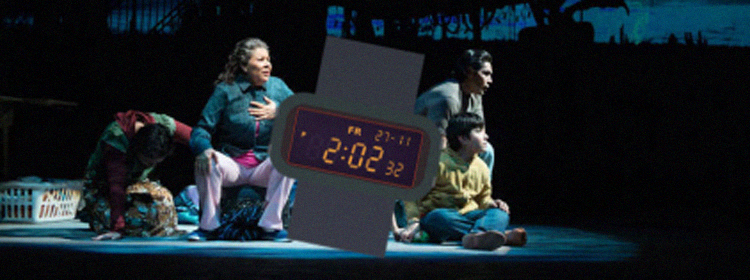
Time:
**2:02:32**
